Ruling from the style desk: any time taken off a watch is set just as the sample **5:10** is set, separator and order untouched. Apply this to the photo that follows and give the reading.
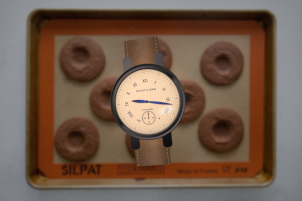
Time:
**9:17**
